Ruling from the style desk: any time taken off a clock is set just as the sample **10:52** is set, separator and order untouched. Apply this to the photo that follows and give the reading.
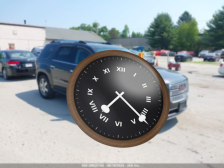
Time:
**7:22**
